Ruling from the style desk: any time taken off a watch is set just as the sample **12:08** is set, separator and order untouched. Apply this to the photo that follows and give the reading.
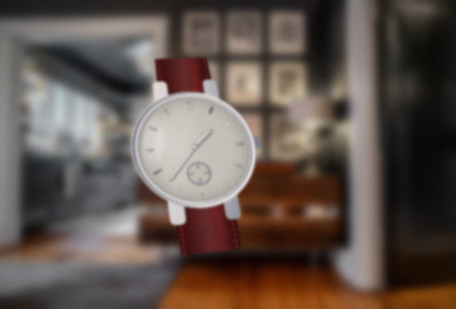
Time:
**1:37**
